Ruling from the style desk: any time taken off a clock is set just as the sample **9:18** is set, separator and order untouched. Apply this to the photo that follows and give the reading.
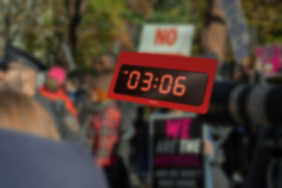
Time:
**3:06**
